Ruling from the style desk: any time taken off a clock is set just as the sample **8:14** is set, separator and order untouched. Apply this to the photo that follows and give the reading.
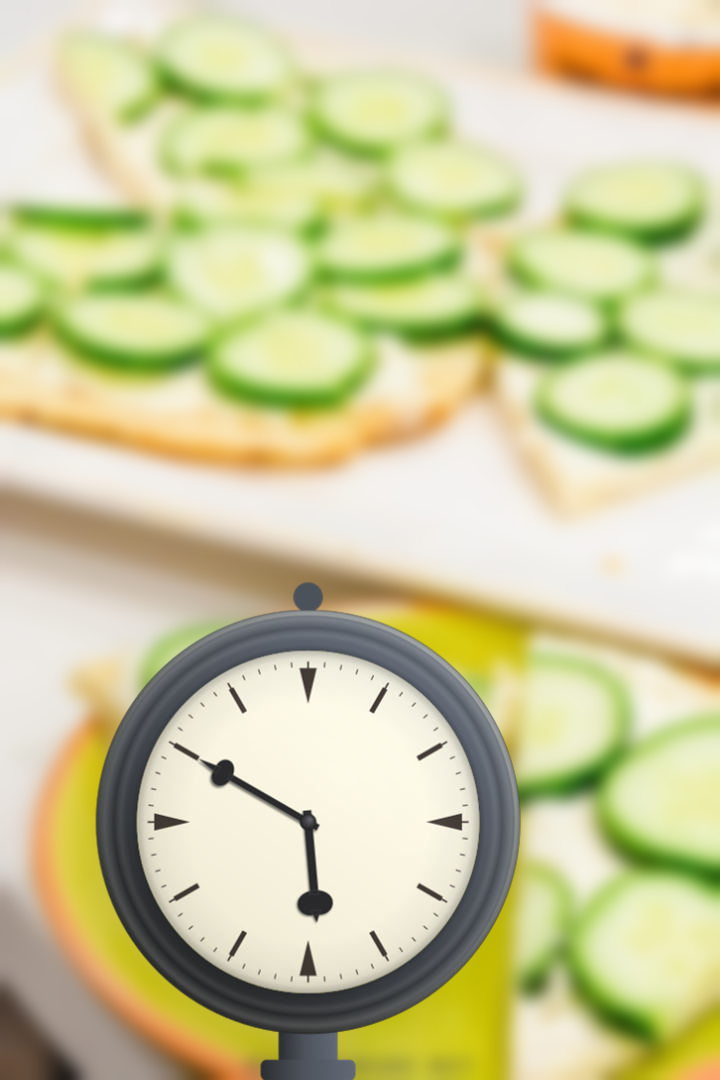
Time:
**5:50**
